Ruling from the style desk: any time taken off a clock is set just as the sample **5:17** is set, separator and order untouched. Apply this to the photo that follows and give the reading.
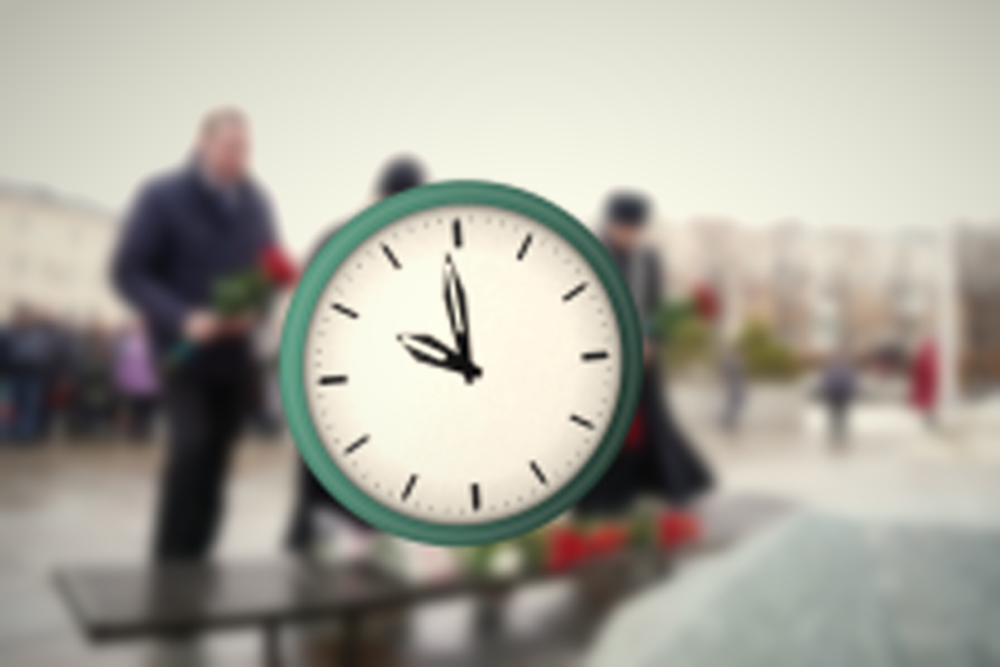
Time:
**9:59**
